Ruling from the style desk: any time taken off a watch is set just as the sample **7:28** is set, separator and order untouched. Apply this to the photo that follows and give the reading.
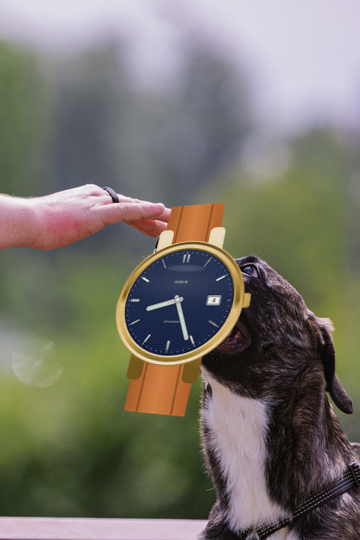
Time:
**8:26**
